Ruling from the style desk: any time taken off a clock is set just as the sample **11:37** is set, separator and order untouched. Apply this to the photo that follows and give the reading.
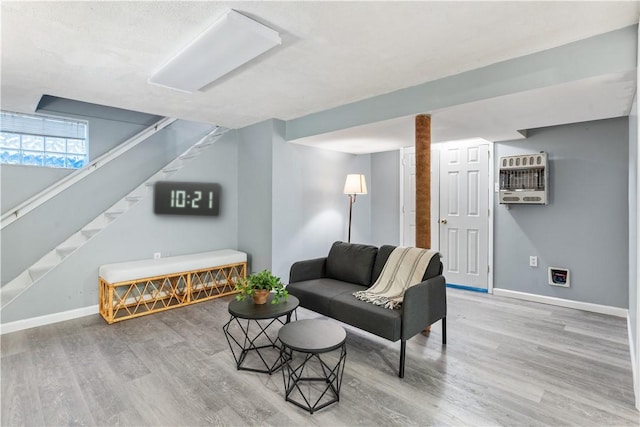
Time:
**10:21**
